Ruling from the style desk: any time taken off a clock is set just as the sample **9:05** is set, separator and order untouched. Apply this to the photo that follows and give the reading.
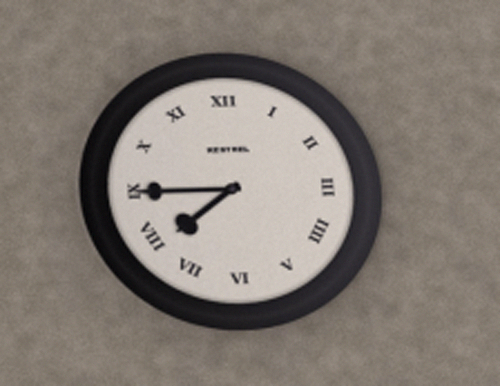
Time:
**7:45**
